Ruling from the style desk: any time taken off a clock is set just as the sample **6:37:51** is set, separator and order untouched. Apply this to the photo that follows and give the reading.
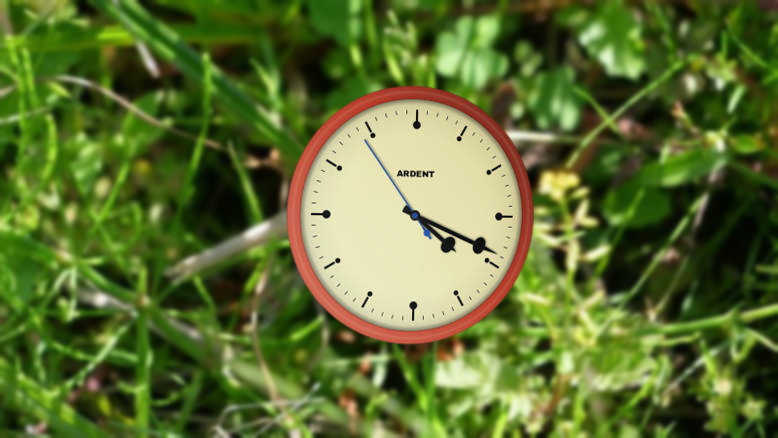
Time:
**4:18:54**
